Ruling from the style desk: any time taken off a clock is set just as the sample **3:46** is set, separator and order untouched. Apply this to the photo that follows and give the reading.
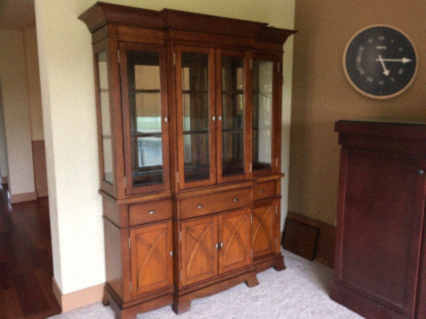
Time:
**5:15**
